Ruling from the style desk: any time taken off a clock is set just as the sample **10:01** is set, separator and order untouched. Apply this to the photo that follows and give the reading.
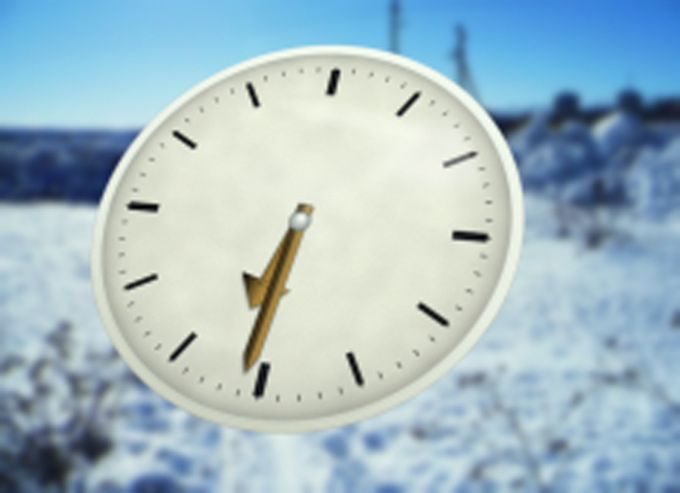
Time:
**6:31**
